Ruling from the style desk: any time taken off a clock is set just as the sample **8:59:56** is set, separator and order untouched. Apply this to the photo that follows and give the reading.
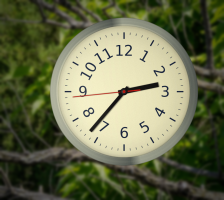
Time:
**2:36:44**
